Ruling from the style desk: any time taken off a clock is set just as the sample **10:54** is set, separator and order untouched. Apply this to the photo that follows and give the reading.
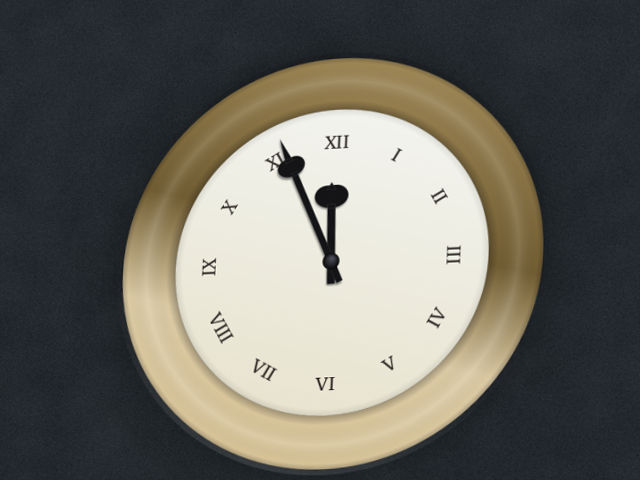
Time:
**11:56**
